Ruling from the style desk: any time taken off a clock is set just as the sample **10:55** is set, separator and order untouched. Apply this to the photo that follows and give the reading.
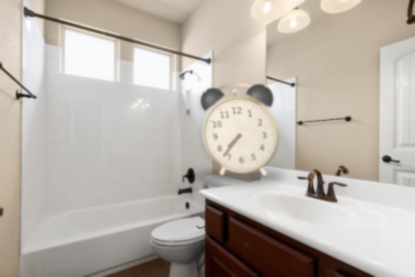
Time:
**7:37**
